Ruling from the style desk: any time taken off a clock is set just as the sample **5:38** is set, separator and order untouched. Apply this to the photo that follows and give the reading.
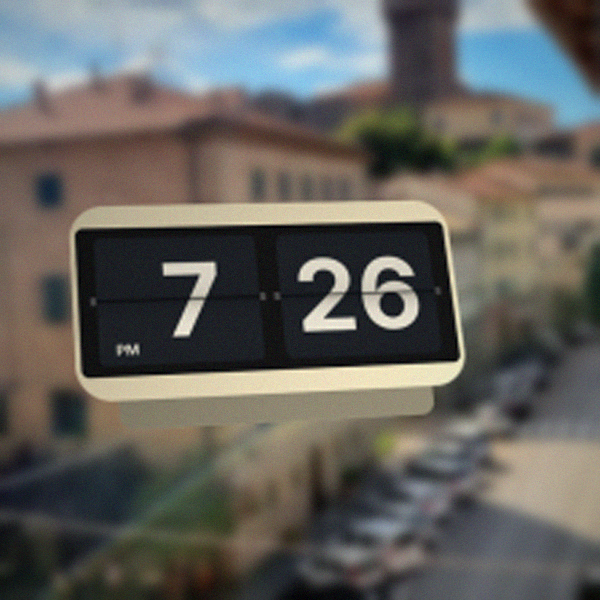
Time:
**7:26**
